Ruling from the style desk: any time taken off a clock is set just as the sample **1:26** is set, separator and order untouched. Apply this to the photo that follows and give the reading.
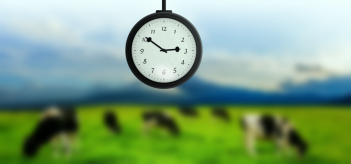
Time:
**2:51**
